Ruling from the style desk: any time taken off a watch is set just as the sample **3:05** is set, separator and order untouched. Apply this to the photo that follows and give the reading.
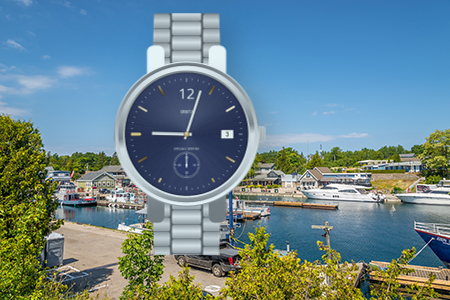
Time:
**9:03**
